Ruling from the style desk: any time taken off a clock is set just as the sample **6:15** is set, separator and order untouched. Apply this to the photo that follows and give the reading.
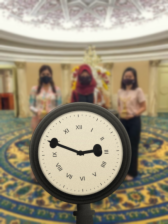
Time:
**2:49**
